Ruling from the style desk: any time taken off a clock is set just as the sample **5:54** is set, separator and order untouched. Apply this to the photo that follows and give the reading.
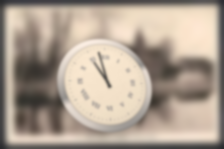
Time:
**10:58**
